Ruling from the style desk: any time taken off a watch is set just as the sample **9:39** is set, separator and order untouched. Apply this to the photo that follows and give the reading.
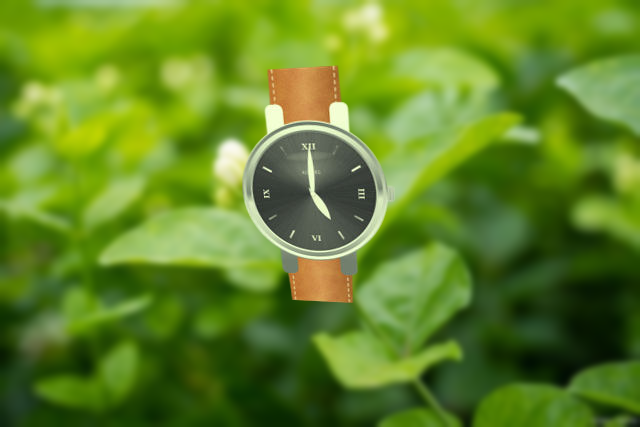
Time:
**5:00**
